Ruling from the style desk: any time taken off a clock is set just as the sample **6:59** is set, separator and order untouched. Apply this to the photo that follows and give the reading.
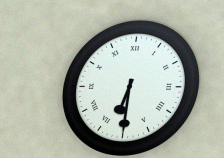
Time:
**6:30**
